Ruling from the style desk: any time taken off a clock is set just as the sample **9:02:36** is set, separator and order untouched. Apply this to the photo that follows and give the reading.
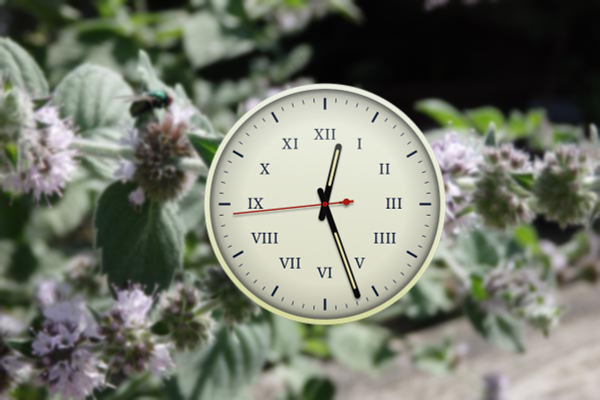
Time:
**12:26:44**
